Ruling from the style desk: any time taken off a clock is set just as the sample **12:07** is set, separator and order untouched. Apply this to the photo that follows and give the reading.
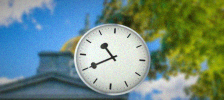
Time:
**10:40**
